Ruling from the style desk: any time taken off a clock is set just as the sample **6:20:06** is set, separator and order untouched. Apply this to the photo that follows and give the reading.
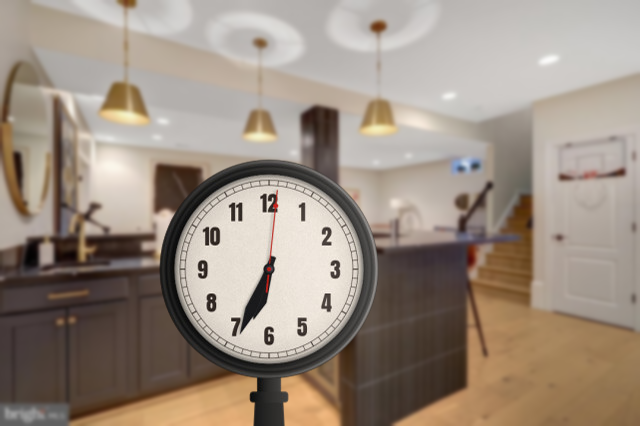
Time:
**6:34:01**
